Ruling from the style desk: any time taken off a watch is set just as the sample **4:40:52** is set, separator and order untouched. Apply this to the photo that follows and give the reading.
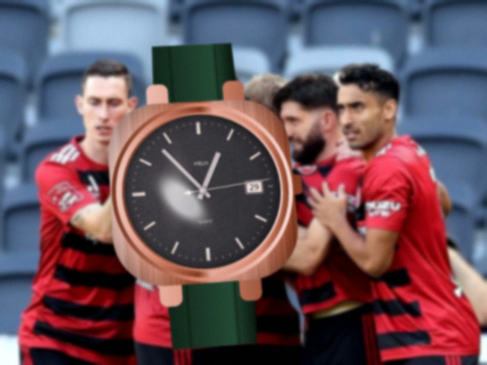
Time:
**12:53:14**
